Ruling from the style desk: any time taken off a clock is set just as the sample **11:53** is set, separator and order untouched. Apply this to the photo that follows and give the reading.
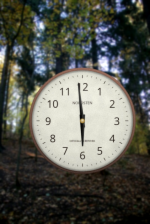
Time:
**5:59**
